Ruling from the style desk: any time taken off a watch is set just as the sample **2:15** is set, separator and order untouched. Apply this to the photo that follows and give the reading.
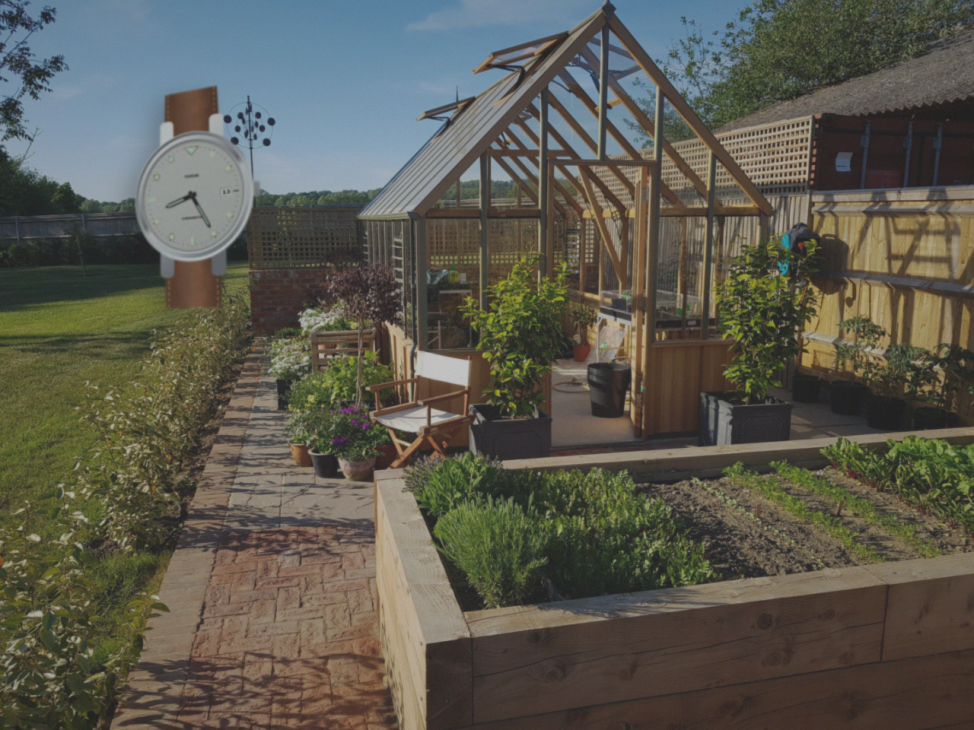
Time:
**8:25**
